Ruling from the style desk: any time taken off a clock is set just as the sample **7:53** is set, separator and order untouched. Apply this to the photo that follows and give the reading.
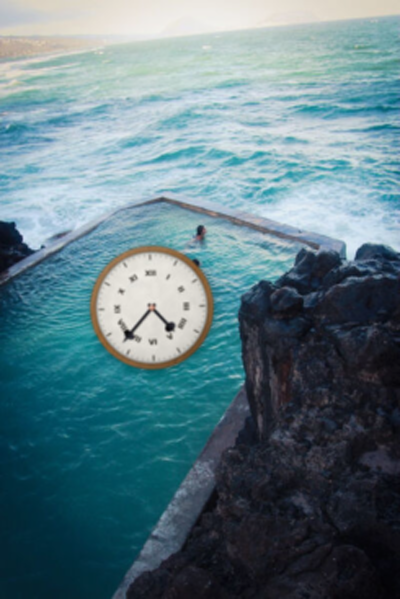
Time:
**4:37**
